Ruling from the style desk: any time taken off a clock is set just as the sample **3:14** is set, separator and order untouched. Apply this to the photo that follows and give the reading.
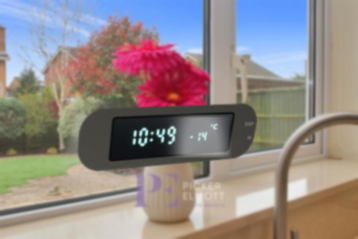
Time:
**10:49**
